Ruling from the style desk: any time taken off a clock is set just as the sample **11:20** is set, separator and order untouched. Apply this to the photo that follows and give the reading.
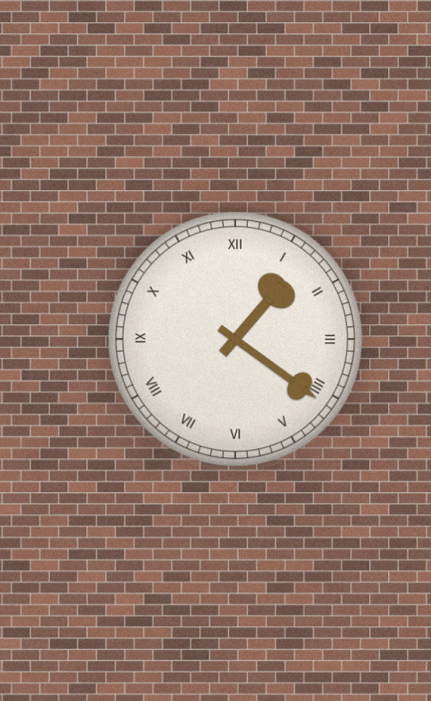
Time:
**1:21**
